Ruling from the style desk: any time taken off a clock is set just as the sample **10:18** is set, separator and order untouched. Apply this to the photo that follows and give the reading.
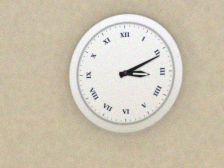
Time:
**3:11**
